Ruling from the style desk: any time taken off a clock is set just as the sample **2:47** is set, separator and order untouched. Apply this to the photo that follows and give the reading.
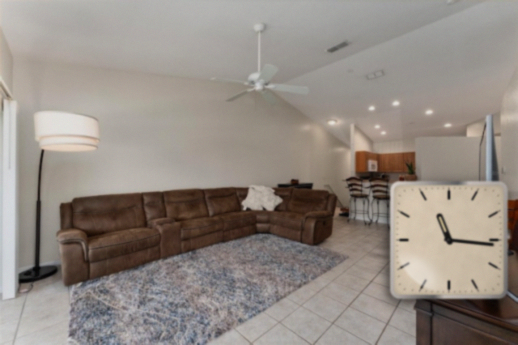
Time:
**11:16**
